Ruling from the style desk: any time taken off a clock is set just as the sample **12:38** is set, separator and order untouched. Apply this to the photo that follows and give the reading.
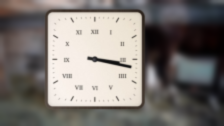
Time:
**3:17**
